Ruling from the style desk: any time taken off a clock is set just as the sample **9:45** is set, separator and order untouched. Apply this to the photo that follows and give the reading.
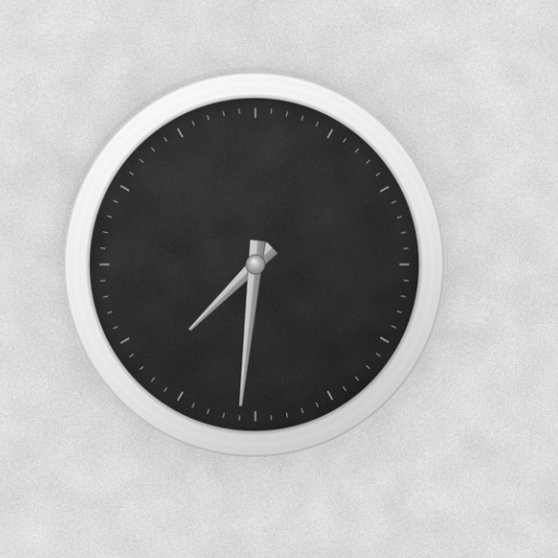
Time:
**7:31**
